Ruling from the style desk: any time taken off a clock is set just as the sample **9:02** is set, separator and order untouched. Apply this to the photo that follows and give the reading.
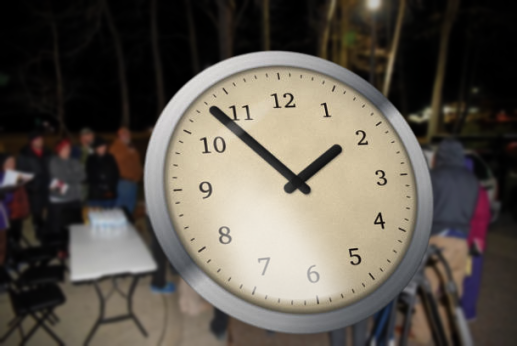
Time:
**1:53**
